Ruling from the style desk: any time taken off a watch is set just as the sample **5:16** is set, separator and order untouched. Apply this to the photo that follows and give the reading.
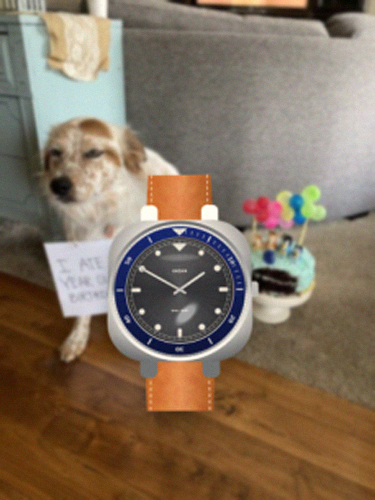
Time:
**1:50**
